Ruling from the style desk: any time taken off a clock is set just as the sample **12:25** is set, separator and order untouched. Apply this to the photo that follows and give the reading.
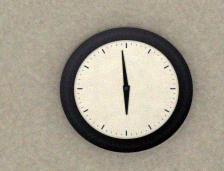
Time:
**5:59**
